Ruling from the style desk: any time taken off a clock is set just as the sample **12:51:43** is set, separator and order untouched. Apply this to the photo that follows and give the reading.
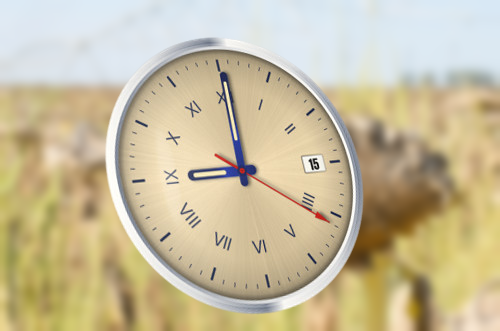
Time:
**9:00:21**
